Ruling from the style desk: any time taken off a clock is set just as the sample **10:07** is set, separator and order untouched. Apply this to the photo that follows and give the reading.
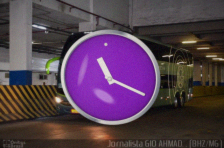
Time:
**11:20**
